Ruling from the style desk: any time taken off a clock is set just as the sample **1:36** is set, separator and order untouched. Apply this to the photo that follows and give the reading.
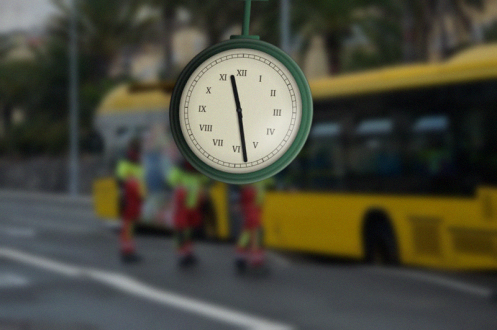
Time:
**11:28**
